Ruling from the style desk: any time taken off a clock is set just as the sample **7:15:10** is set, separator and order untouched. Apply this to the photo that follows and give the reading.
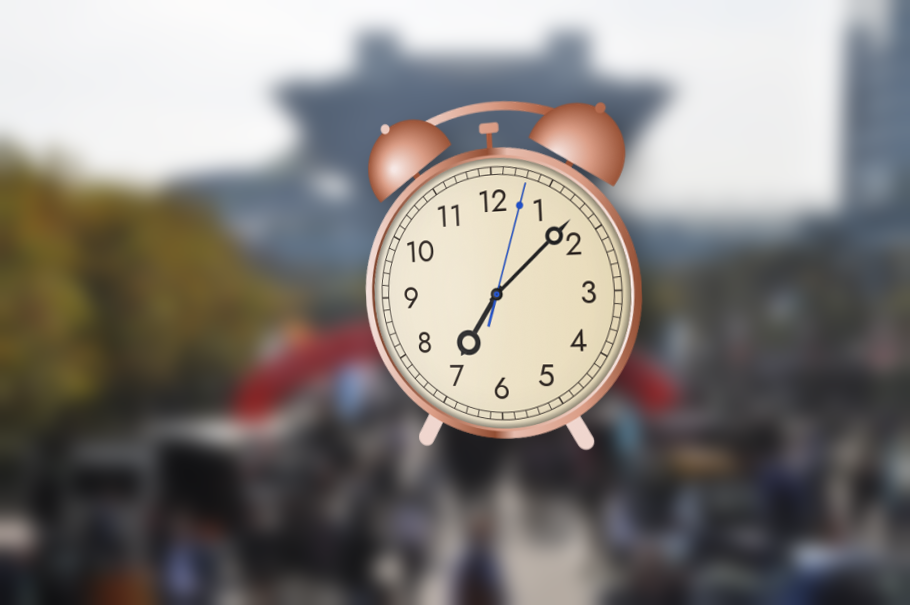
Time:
**7:08:03**
